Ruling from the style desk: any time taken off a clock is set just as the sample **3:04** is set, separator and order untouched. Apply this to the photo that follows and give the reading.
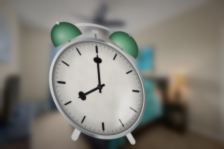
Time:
**8:00**
